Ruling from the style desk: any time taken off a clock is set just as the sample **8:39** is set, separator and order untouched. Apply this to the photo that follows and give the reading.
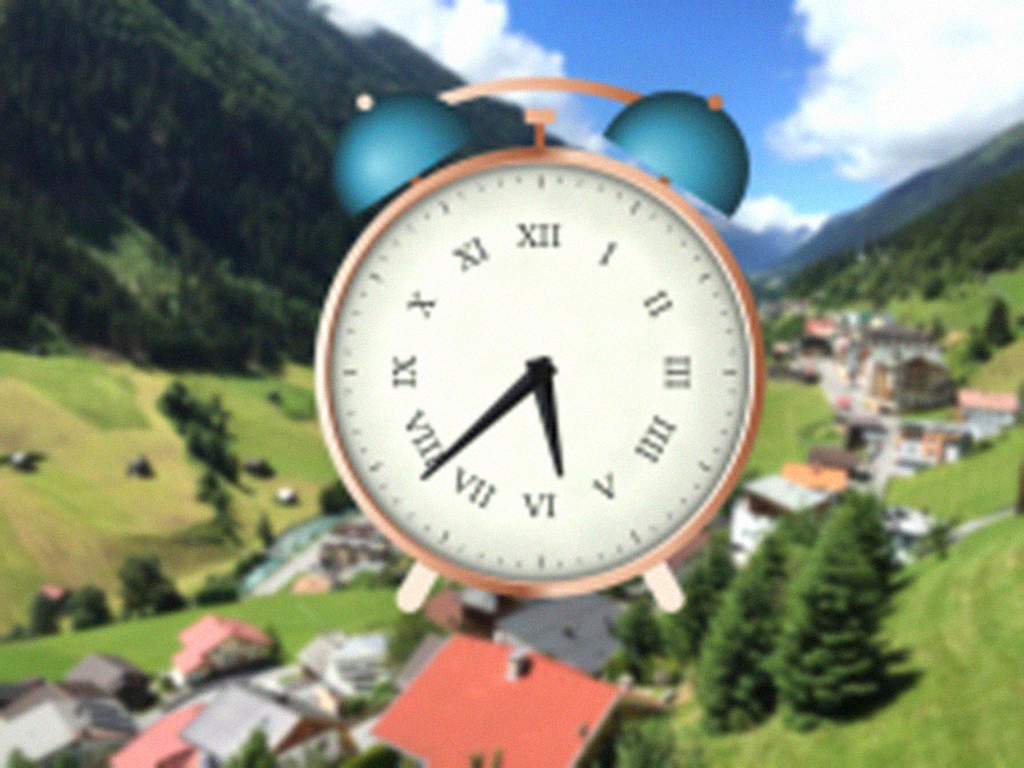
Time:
**5:38**
